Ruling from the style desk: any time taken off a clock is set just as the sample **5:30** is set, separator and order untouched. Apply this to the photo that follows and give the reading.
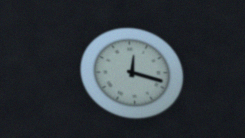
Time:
**12:18**
